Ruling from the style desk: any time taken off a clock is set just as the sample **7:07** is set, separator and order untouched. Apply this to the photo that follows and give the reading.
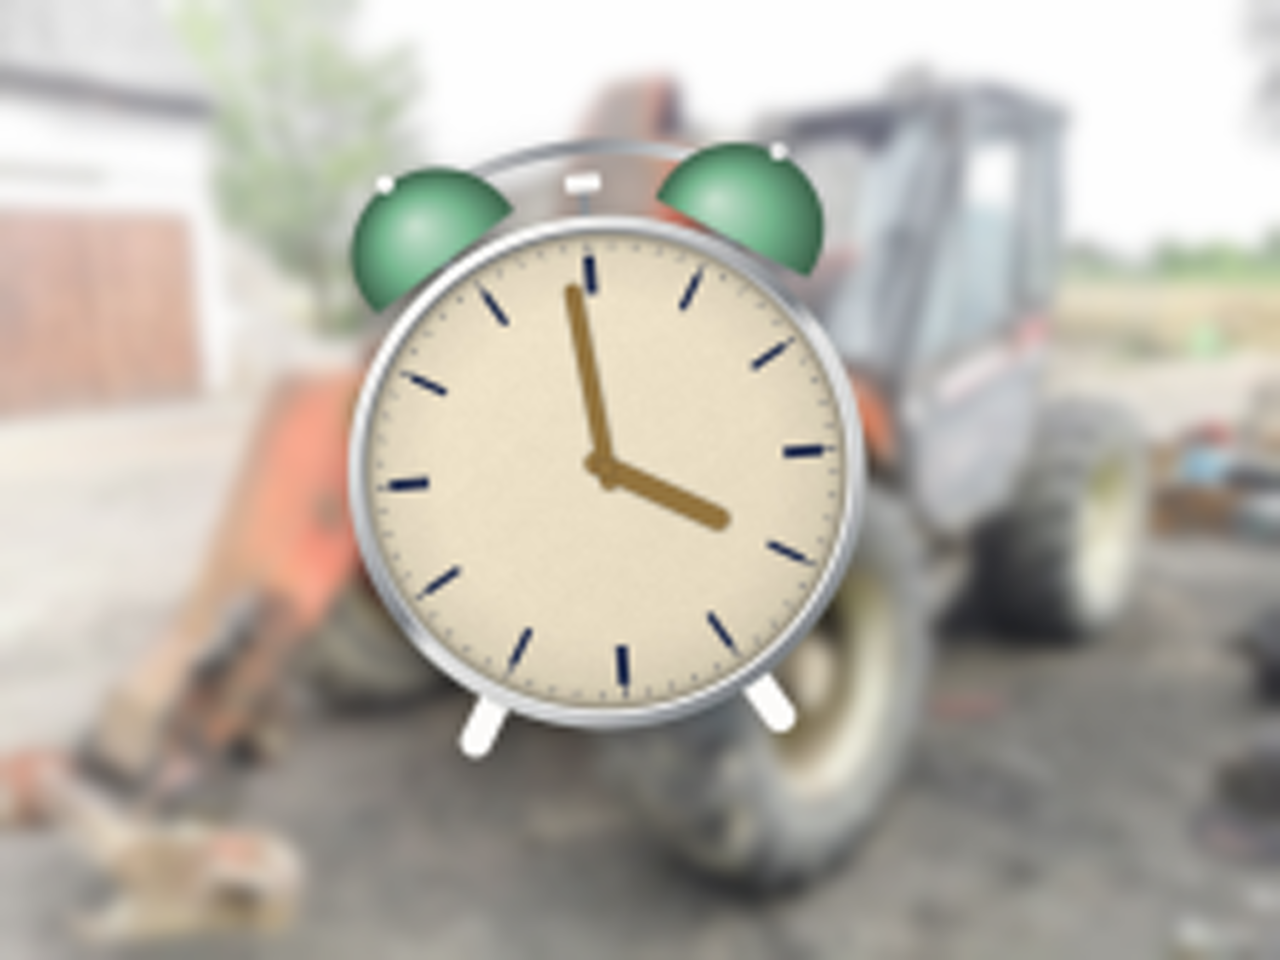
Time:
**3:59**
